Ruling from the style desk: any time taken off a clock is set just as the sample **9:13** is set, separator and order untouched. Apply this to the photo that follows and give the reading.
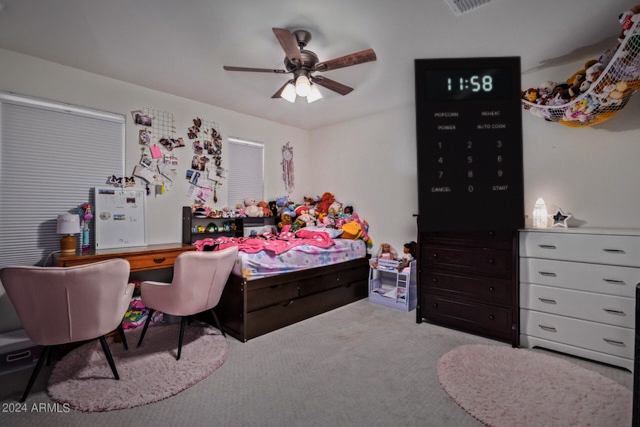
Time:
**11:58**
